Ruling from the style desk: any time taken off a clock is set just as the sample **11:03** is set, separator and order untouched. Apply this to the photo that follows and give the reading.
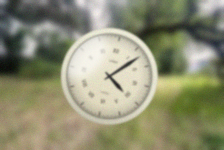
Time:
**4:07**
